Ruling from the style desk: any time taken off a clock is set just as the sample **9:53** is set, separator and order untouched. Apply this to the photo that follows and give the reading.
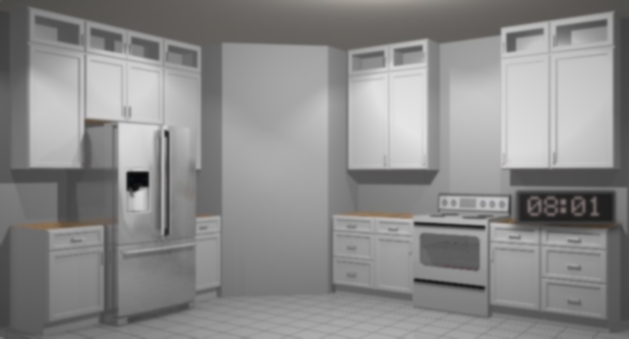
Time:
**8:01**
